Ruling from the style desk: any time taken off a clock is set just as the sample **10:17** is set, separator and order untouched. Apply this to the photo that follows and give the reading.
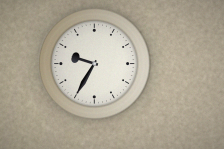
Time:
**9:35**
